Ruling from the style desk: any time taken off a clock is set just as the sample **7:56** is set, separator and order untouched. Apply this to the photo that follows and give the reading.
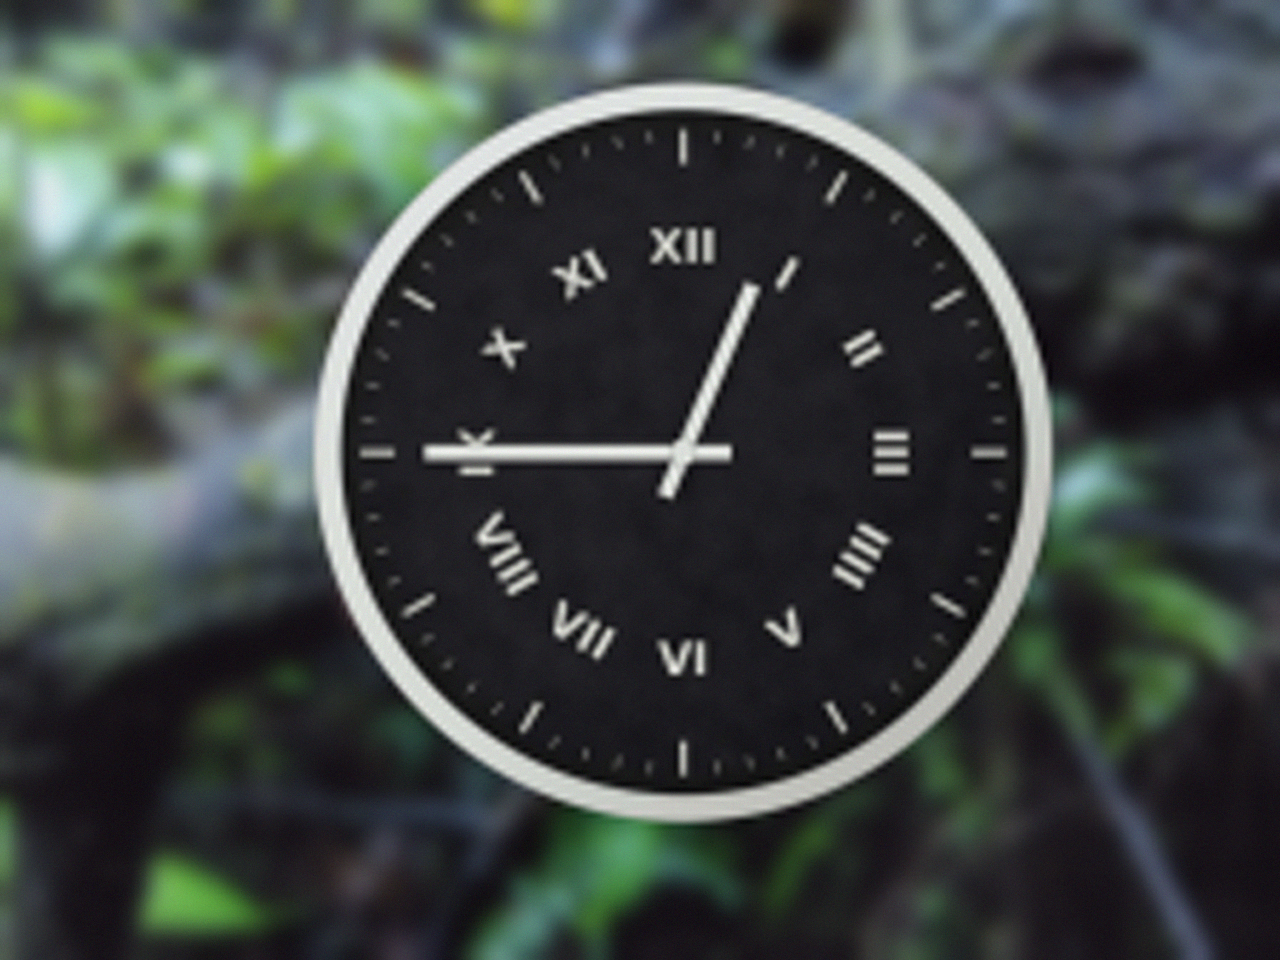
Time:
**12:45**
